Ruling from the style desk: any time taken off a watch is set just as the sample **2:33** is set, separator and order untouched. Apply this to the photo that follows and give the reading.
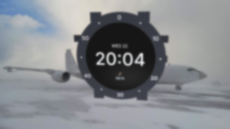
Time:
**20:04**
